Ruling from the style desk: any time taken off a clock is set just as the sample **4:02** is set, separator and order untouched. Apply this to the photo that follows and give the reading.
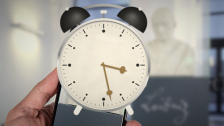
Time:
**3:28**
